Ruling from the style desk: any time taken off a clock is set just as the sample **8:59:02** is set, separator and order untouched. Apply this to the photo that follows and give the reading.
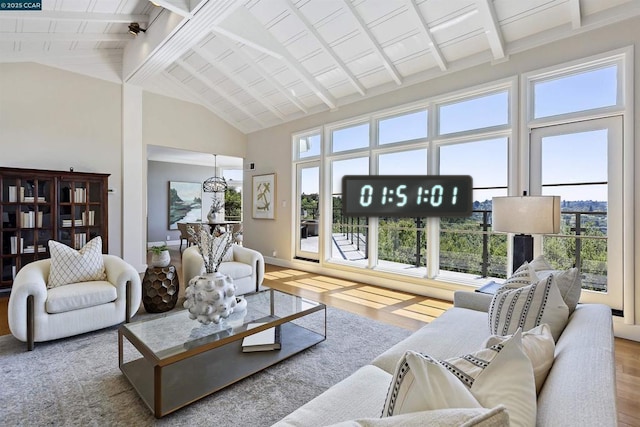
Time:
**1:51:01**
